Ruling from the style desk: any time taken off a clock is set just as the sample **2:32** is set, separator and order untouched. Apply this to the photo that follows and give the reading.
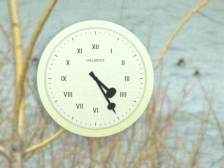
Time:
**4:25**
